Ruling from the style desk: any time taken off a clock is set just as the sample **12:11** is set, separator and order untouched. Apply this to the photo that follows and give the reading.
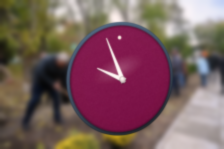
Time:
**9:57**
